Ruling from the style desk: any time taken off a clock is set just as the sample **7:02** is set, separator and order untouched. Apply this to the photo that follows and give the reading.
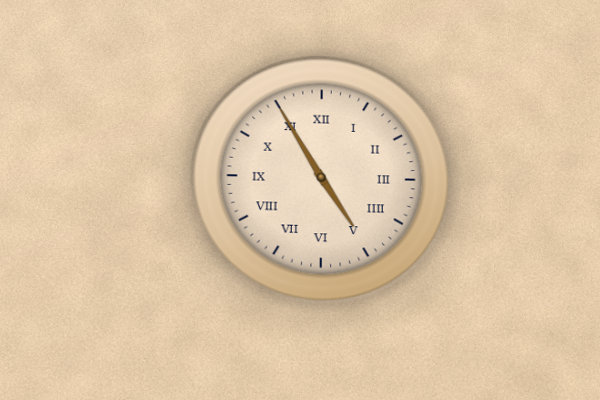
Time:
**4:55**
